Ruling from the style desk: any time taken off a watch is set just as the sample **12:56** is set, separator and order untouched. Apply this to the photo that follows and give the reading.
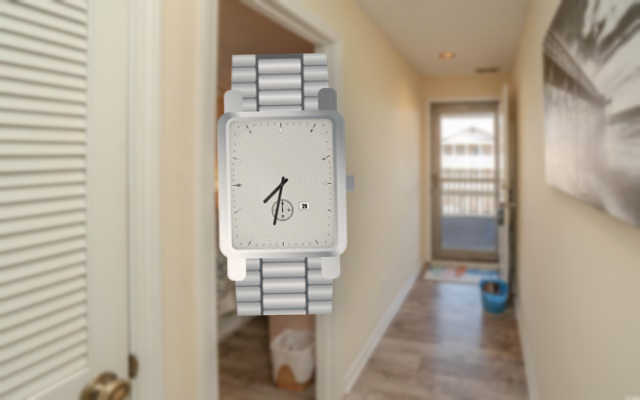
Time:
**7:32**
